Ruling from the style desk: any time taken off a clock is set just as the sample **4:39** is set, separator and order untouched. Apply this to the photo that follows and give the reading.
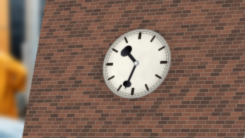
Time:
**10:33**
